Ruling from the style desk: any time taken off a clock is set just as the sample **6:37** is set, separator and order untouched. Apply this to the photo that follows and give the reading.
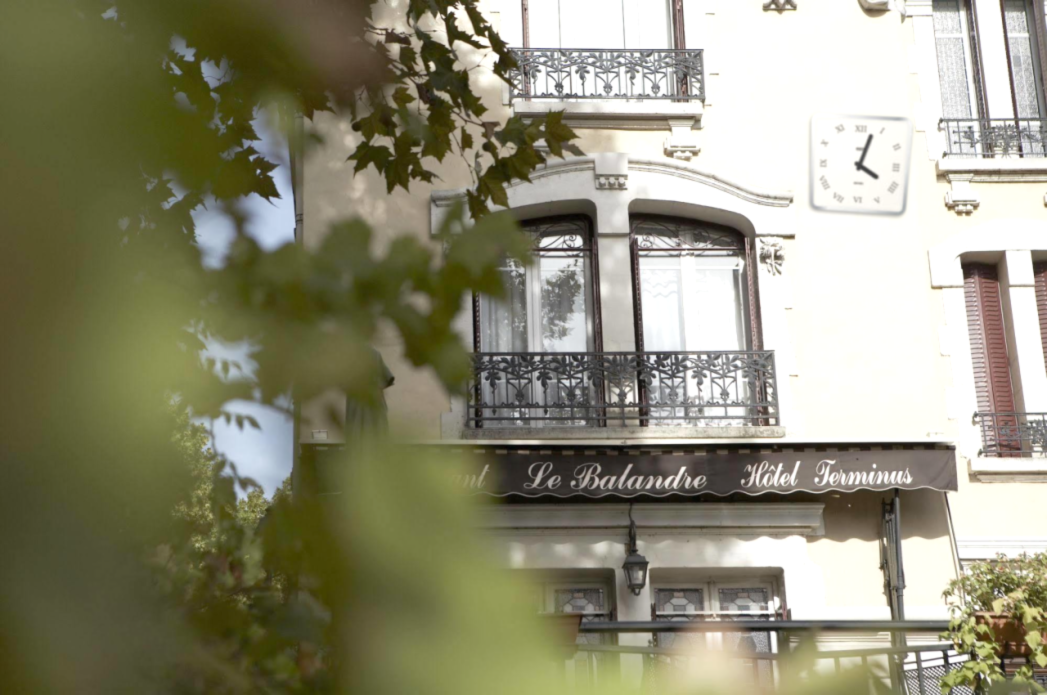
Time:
**4:03**
